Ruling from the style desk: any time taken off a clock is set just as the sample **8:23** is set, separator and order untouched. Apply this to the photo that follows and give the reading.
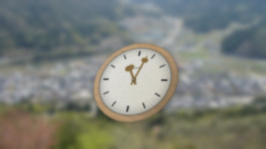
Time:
**11:03**
